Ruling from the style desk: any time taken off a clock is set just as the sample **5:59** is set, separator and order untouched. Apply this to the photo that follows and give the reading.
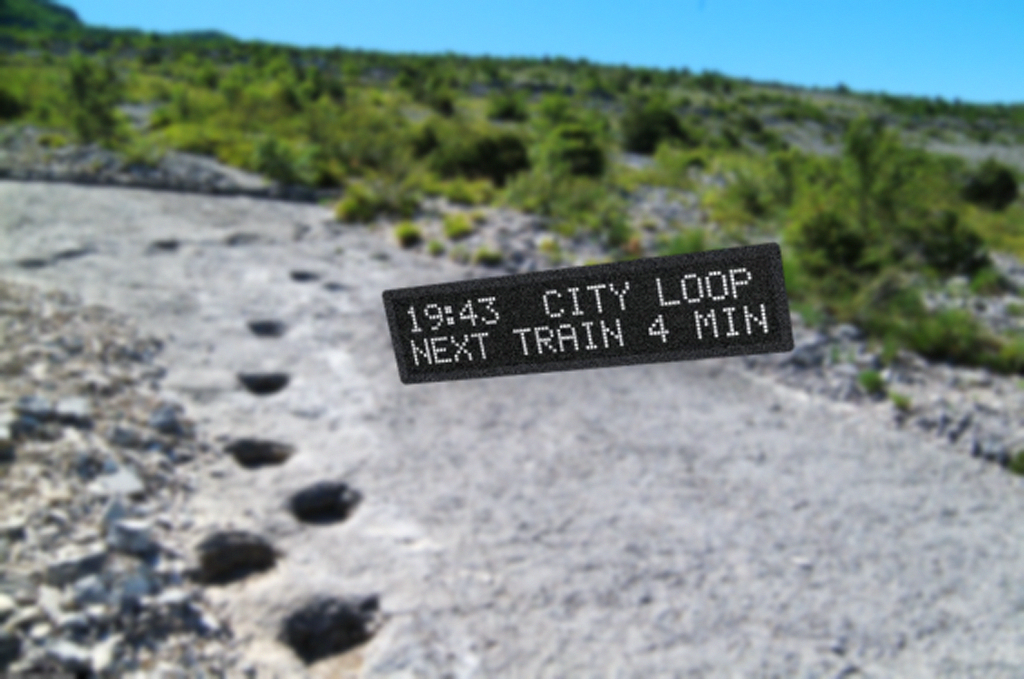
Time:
**19:43**
